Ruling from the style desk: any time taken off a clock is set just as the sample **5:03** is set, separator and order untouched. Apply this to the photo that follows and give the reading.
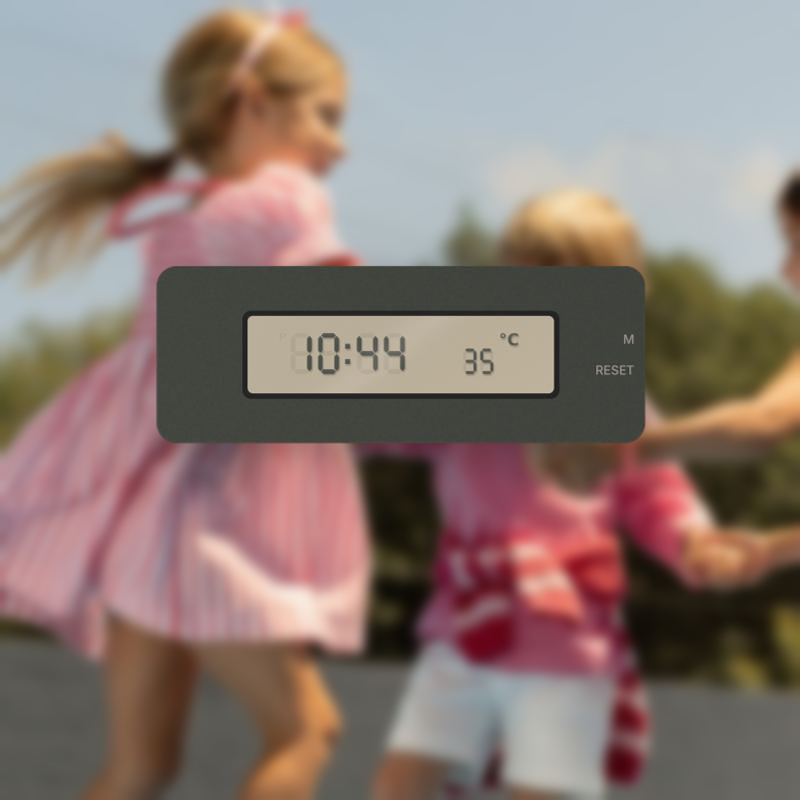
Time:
**10:44**
